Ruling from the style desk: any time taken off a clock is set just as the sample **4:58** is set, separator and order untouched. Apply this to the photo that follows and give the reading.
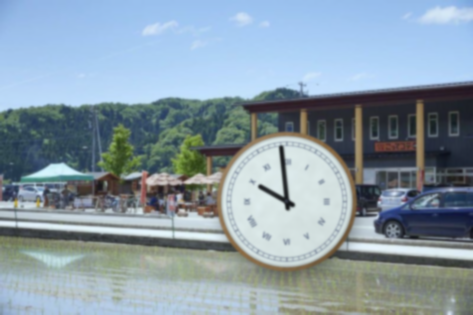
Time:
**9:59**
